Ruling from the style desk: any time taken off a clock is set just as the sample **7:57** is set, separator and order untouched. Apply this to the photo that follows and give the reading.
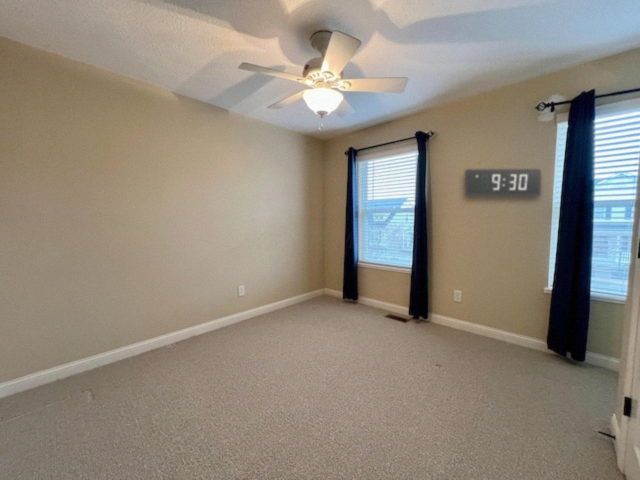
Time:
**9:30**
